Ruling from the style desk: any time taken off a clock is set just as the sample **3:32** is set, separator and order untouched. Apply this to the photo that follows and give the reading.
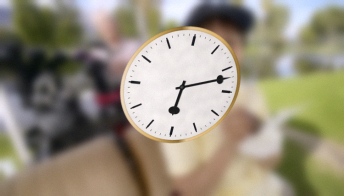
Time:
**6:12**
